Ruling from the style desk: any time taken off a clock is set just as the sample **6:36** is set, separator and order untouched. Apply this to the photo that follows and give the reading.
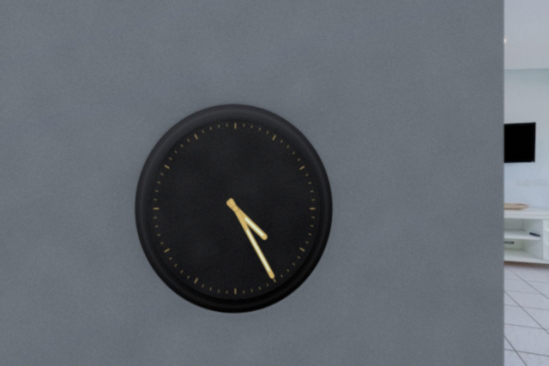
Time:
**4:25**
